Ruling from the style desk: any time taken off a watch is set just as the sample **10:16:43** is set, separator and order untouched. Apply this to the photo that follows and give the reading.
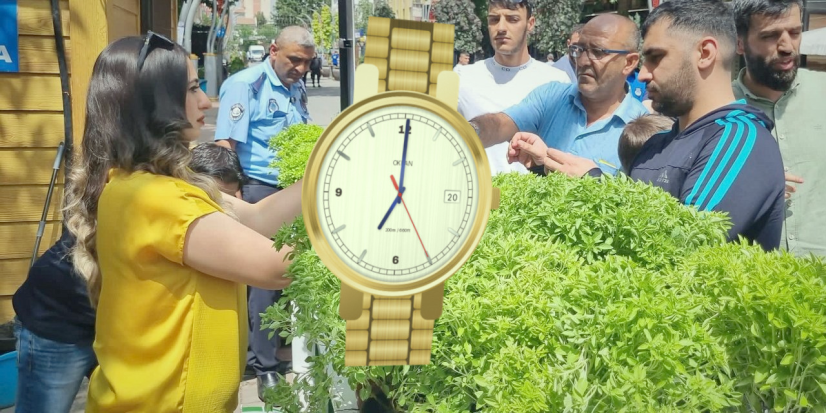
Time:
**7:00:25**
